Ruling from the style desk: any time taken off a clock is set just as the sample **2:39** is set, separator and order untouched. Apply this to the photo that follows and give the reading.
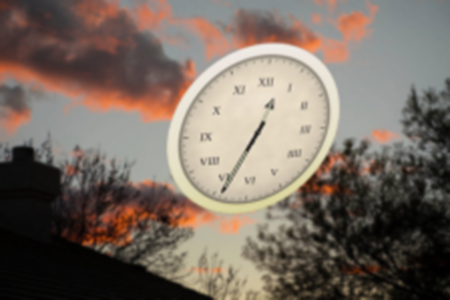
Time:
**12:34**
